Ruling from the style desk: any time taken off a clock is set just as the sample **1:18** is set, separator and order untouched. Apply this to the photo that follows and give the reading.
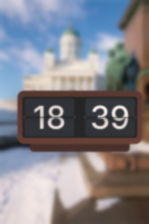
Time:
**18:39**
